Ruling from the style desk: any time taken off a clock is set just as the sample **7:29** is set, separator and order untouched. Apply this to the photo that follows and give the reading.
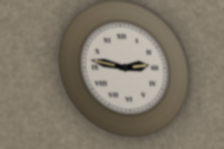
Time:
**2:47**
